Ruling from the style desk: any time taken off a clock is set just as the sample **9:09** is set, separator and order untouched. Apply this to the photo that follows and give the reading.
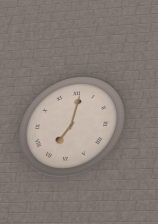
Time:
**7:01**
